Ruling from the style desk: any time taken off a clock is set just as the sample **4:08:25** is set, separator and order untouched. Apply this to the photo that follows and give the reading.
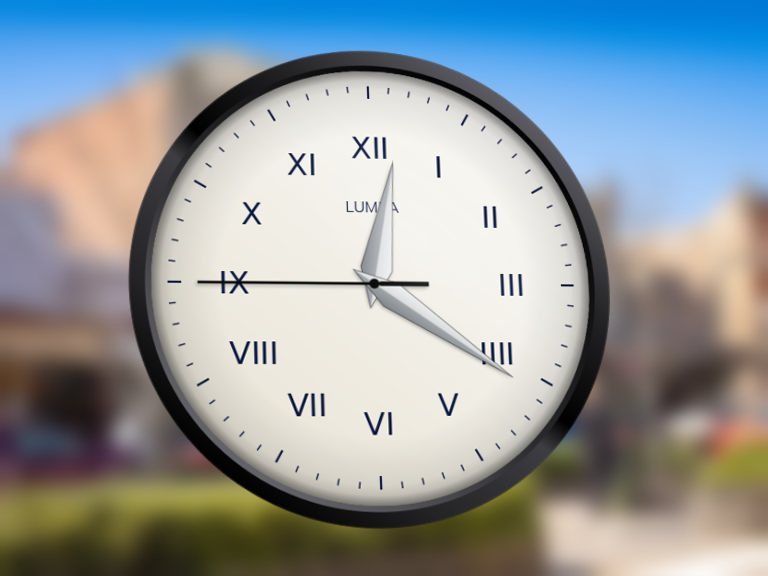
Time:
**12:20:45**
